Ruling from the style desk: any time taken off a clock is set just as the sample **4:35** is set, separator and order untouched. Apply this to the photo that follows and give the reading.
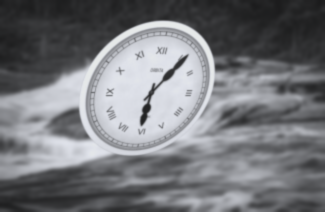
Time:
**6:06**
